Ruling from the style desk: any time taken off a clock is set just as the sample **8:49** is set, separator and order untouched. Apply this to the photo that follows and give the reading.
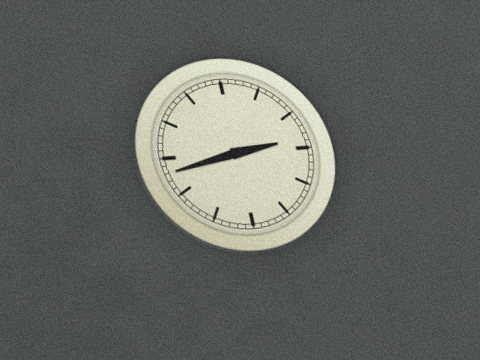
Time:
**2:43**
